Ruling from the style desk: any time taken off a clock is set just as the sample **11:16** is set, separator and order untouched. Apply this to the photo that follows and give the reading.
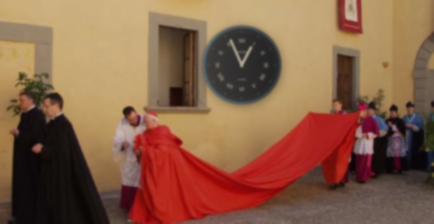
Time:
**12:56**
